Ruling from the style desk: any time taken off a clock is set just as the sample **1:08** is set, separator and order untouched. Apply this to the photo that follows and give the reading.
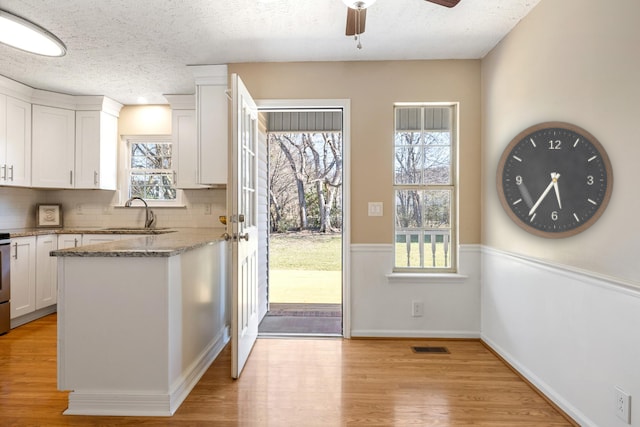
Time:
**5:36**
